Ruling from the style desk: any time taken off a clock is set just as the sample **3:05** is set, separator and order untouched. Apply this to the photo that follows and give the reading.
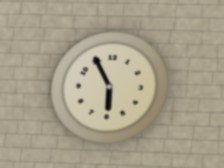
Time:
**5:55**
